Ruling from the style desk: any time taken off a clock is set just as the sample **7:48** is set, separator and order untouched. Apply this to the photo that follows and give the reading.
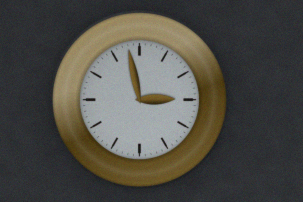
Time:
**2:58**
